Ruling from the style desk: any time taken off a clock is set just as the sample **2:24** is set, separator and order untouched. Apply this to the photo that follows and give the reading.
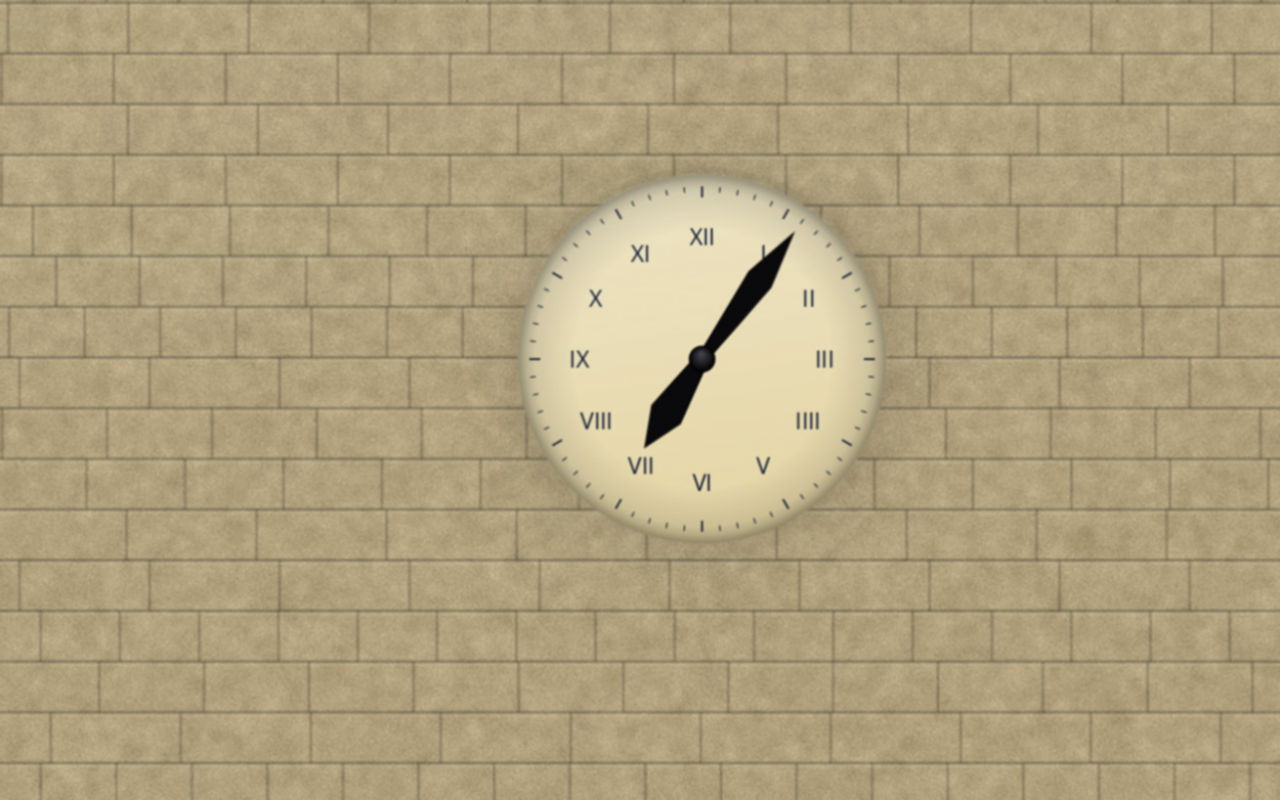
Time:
**7:06**
